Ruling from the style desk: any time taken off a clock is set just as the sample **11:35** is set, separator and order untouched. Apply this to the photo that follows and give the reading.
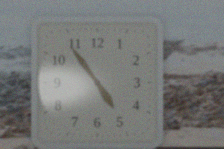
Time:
**4:54**
